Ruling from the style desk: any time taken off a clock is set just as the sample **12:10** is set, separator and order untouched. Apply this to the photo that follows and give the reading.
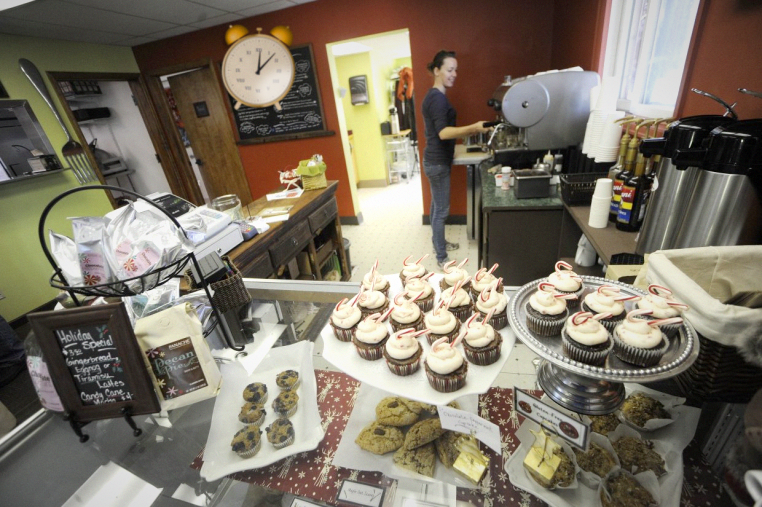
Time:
**12:07**
